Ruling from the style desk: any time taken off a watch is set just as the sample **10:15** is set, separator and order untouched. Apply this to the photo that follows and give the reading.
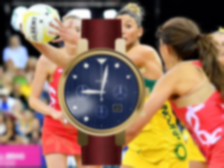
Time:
**9:02**
